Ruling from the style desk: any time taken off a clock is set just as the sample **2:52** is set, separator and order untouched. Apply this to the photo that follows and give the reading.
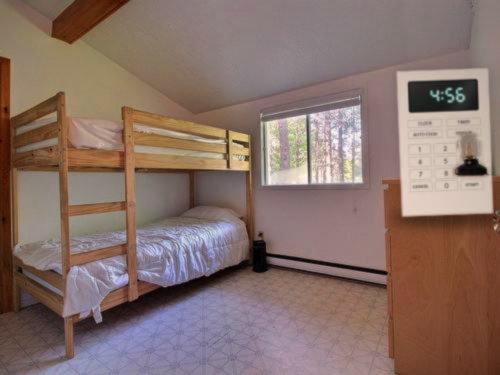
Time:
**4:56**
